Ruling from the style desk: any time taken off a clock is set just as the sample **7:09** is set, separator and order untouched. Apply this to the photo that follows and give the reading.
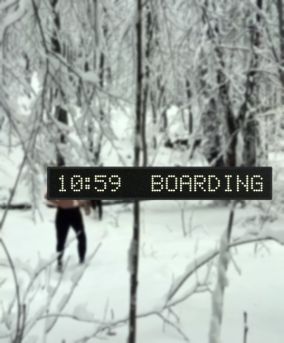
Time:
**10:59**
